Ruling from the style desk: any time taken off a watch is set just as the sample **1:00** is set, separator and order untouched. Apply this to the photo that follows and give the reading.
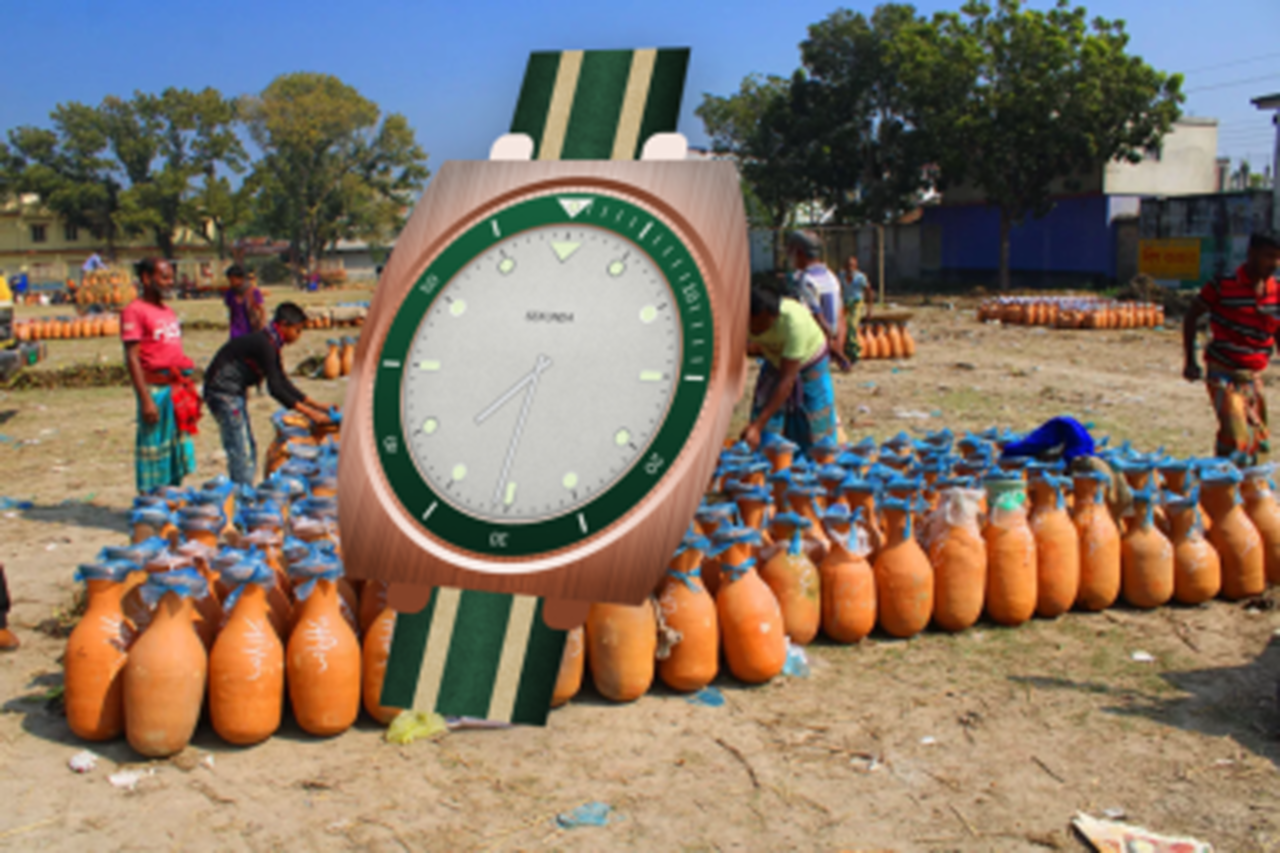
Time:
**7:31**
